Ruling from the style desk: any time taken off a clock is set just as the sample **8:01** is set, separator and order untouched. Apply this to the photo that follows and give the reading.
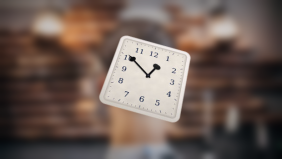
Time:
**12:51**
